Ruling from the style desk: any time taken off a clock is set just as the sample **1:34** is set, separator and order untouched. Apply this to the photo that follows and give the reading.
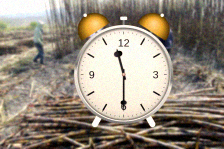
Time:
**11:30**
